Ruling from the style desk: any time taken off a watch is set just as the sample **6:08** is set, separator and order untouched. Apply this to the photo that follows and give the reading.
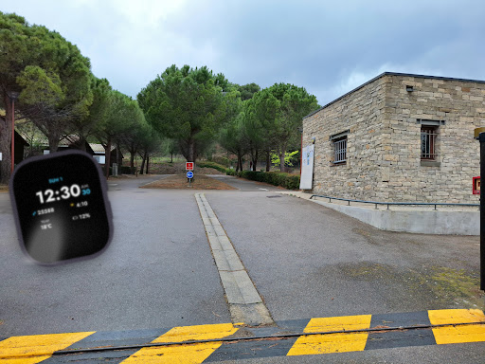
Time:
**12:30**
